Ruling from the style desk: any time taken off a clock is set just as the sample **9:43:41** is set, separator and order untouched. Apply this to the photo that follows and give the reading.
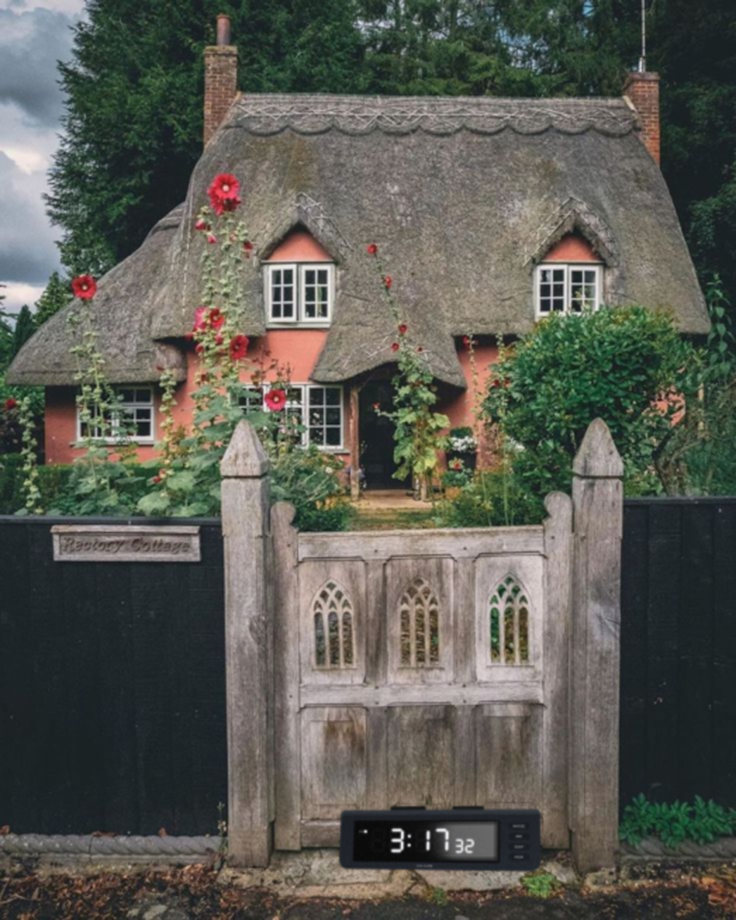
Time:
**3:17:32**
